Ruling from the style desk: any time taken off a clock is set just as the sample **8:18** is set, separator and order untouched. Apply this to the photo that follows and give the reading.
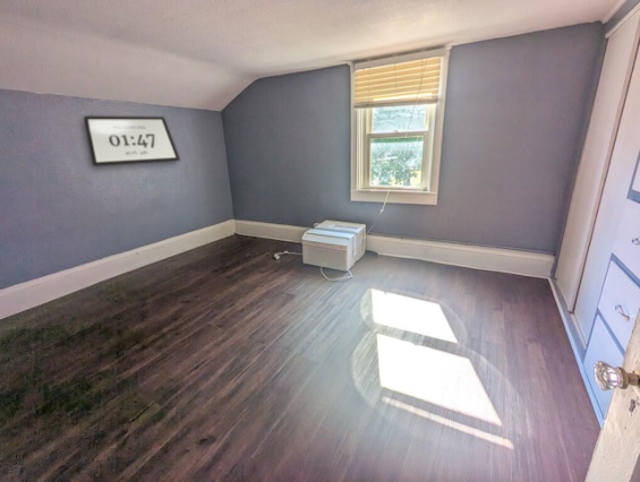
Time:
**1:47**
